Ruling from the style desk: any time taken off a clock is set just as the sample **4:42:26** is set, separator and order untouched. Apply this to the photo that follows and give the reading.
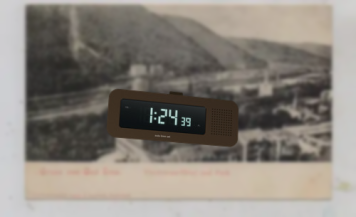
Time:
**1:24:39**
